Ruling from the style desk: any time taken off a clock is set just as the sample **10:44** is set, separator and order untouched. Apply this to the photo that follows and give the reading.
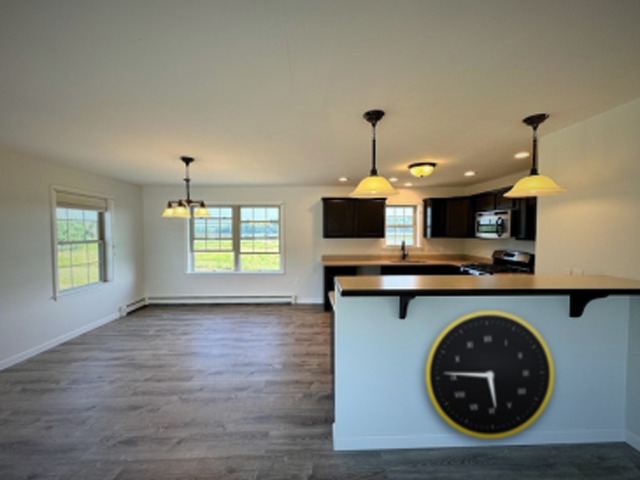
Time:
**5:46**
